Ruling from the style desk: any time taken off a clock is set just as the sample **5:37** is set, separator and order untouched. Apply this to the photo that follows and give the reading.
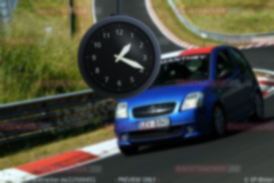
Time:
**1:19**
